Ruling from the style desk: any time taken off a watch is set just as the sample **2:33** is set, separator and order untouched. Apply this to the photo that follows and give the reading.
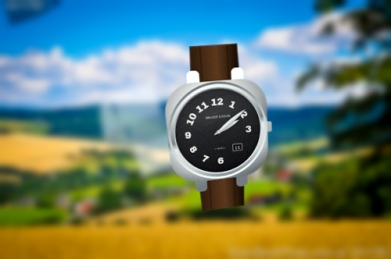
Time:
**2:09**
